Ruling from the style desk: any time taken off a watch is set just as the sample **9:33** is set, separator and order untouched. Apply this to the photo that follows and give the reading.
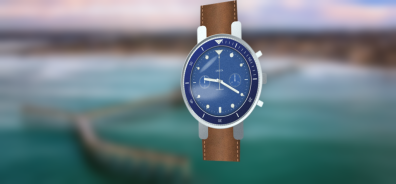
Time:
**9:20**
